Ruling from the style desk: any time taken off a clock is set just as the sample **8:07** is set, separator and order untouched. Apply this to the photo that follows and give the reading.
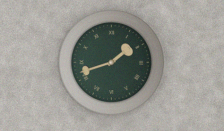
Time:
**1:42**
